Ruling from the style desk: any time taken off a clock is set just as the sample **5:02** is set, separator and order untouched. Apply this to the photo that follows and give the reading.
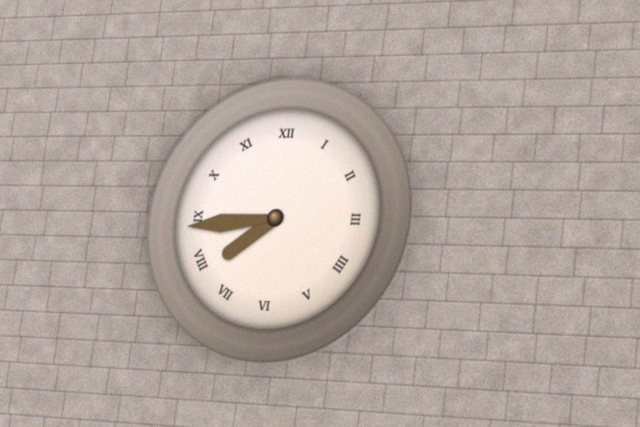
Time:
**7:44**
